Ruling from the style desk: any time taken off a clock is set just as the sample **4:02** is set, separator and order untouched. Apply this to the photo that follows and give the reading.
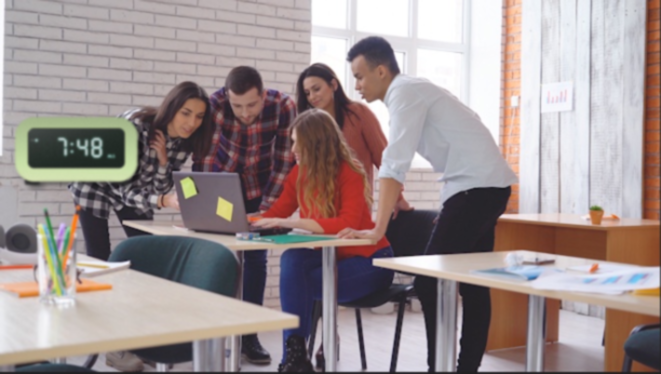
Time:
**7:48**
